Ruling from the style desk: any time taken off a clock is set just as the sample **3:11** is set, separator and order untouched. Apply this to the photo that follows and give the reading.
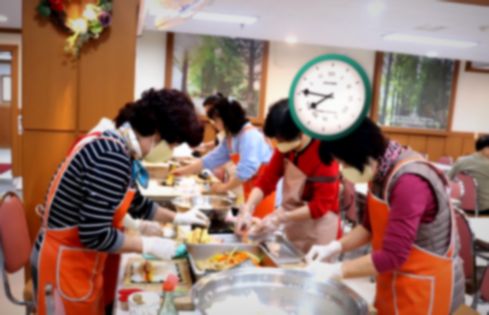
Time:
**7:46**
